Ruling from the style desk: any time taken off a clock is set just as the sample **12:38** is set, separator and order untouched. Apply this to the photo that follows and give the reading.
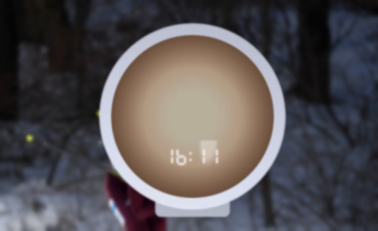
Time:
**16:11**
